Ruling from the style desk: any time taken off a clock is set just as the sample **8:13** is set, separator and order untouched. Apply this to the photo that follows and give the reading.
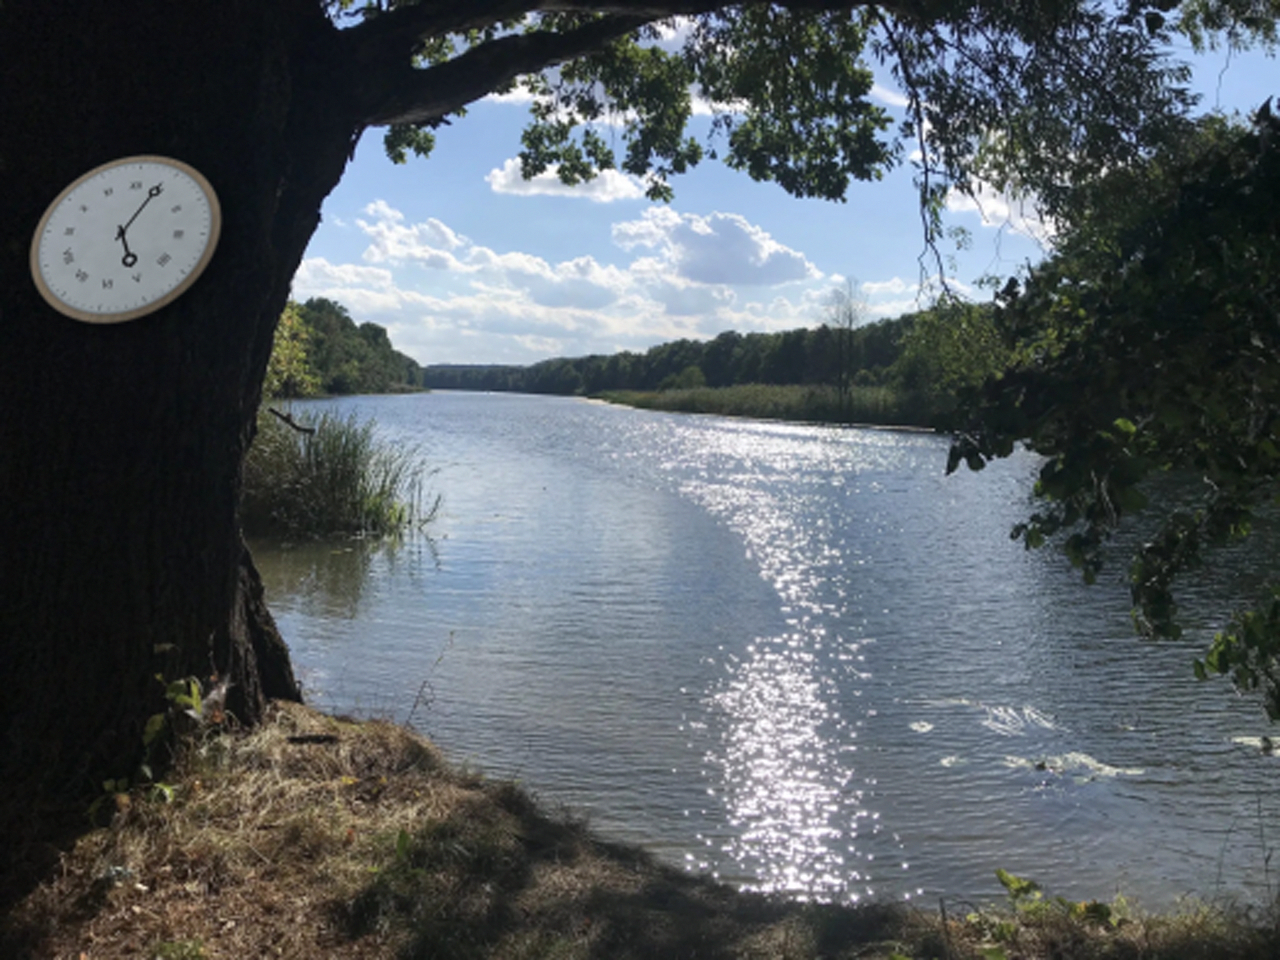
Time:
**5:04**
